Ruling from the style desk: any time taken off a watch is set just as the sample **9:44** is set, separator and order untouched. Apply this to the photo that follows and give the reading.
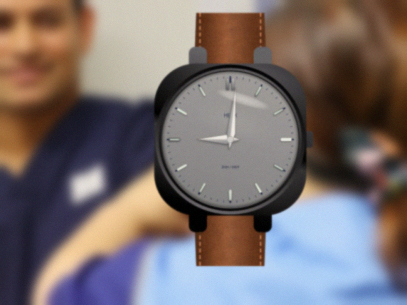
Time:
**9:01**
